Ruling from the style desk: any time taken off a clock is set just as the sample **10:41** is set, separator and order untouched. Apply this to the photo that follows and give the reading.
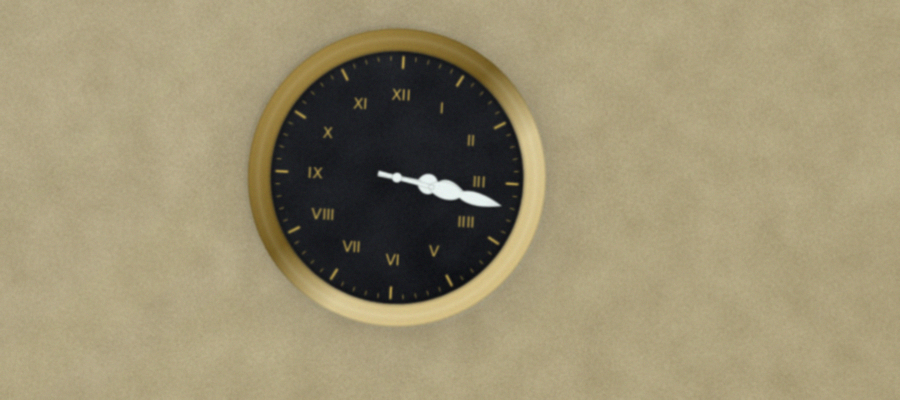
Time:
**3:17**
